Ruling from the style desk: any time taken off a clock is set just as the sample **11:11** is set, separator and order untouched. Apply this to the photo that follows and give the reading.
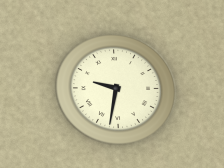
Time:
**9:32**
